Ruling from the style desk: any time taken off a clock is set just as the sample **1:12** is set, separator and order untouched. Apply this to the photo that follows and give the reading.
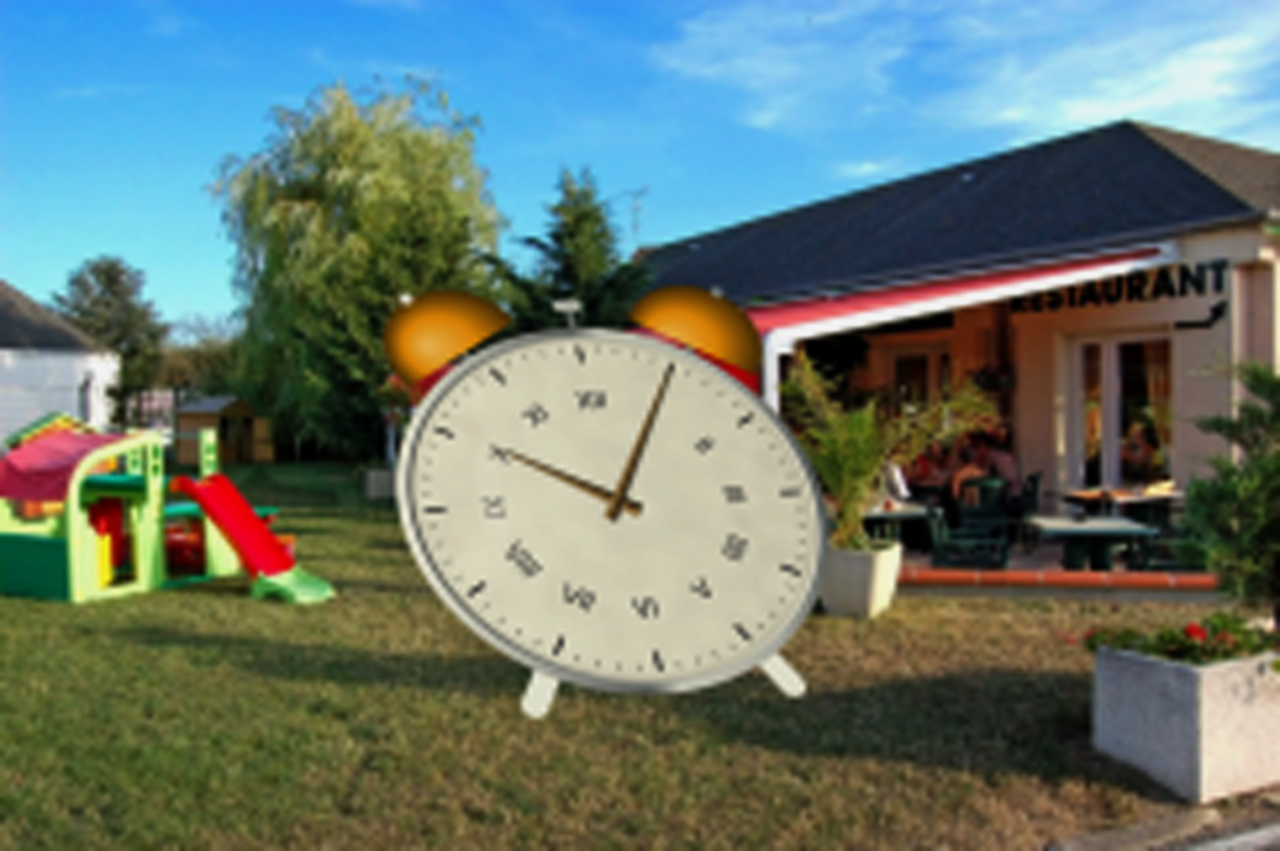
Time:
**10:05**
